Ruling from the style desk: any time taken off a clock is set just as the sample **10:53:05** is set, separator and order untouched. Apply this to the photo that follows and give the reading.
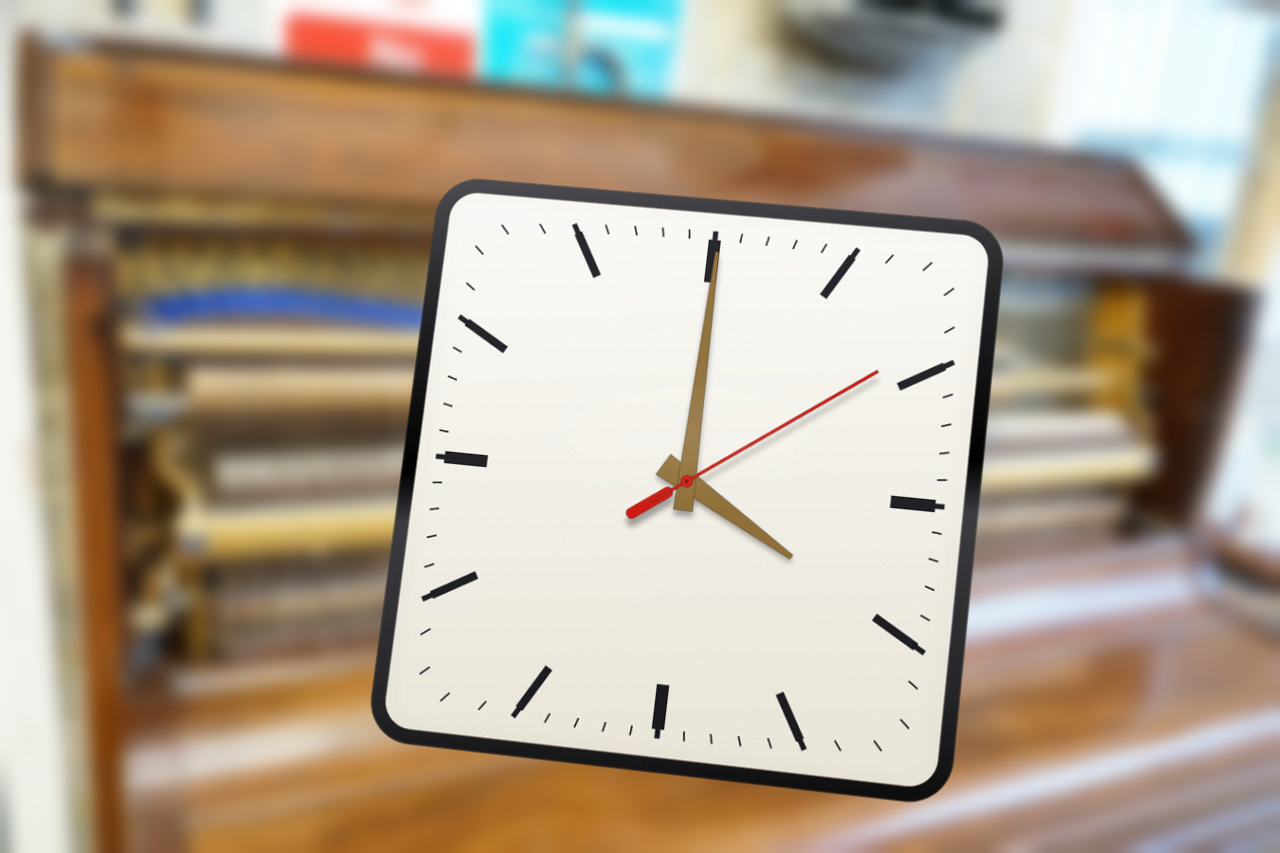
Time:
**4:00:09**
